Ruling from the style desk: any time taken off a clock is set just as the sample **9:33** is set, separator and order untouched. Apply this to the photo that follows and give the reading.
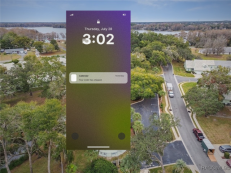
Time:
**3:02**
